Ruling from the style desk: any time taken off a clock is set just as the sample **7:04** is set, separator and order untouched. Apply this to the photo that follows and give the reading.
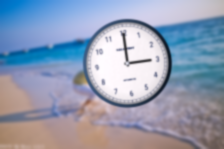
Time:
**3:00**
